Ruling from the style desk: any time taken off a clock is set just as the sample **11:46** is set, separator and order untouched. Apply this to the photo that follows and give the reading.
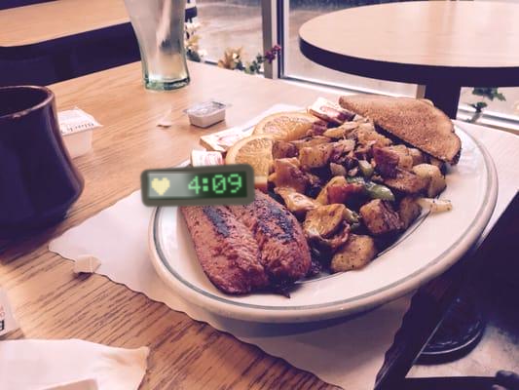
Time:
**4:09**
